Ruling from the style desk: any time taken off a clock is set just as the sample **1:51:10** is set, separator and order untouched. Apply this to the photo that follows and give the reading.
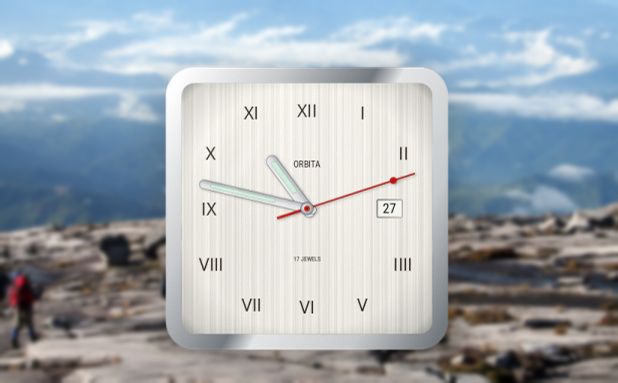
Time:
**10:47:12**
